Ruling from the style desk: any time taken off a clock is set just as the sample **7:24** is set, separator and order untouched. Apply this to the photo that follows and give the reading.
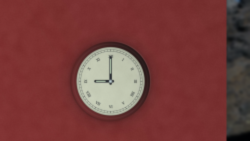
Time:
**9:00**
